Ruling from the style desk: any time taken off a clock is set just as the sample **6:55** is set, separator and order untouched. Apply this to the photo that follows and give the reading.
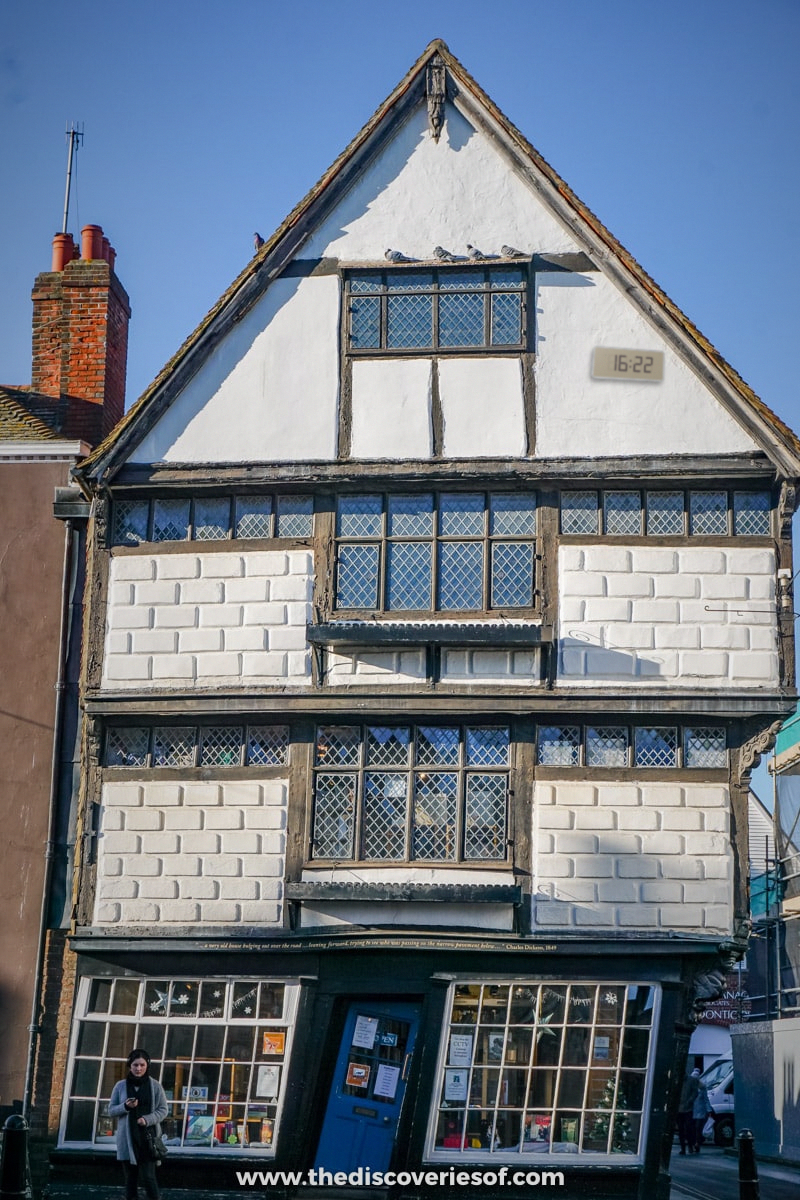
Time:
**16:22**
